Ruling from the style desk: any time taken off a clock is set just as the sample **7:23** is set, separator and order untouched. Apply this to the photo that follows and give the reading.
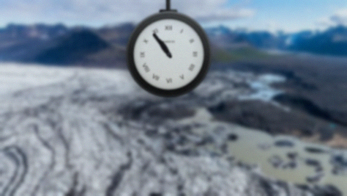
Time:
**10:54**
